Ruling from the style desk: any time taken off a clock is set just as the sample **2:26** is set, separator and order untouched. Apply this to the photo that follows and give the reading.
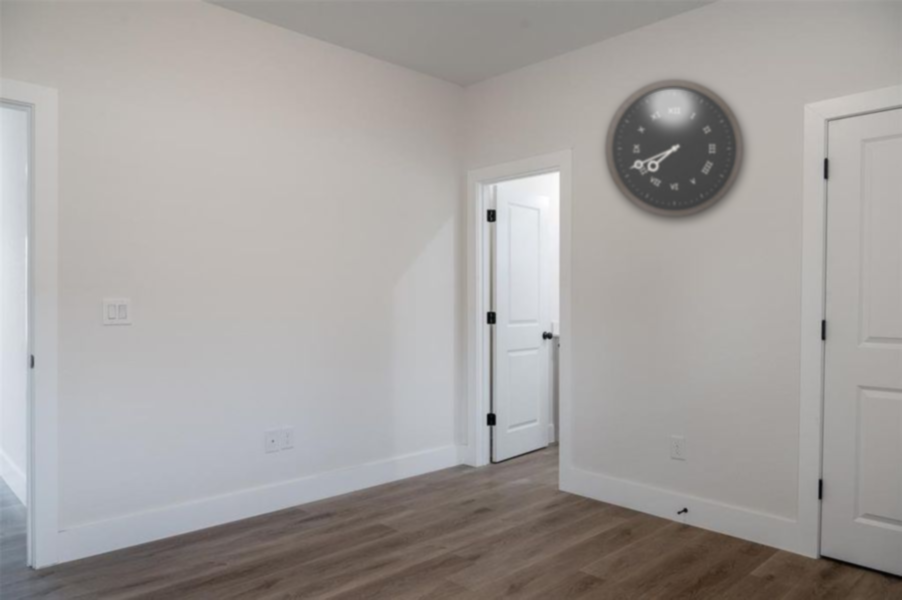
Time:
**7:41**
